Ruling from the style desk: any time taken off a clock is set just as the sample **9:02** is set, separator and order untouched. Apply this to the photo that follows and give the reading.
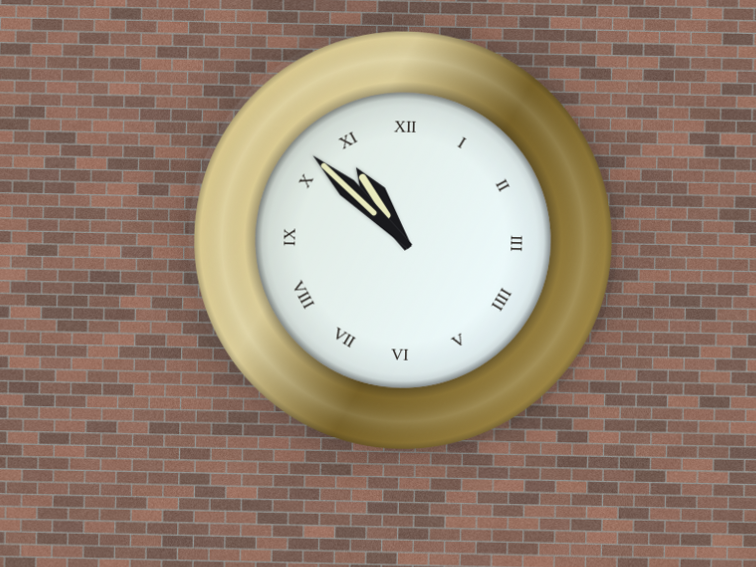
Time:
**10:52**
